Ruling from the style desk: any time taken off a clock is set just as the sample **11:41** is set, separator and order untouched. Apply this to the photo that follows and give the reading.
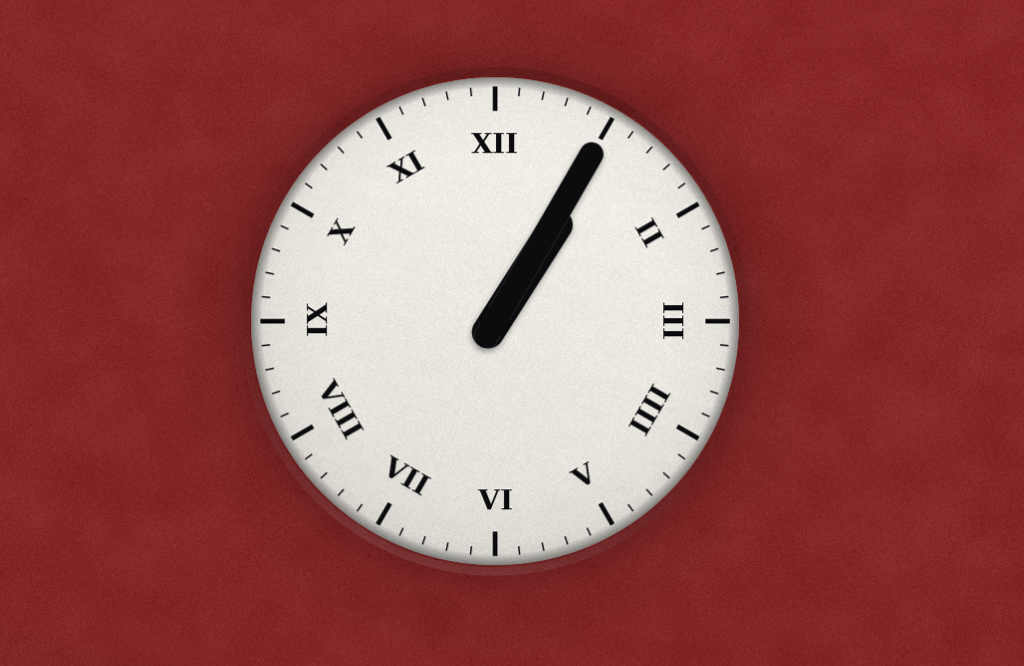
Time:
**1:05**
